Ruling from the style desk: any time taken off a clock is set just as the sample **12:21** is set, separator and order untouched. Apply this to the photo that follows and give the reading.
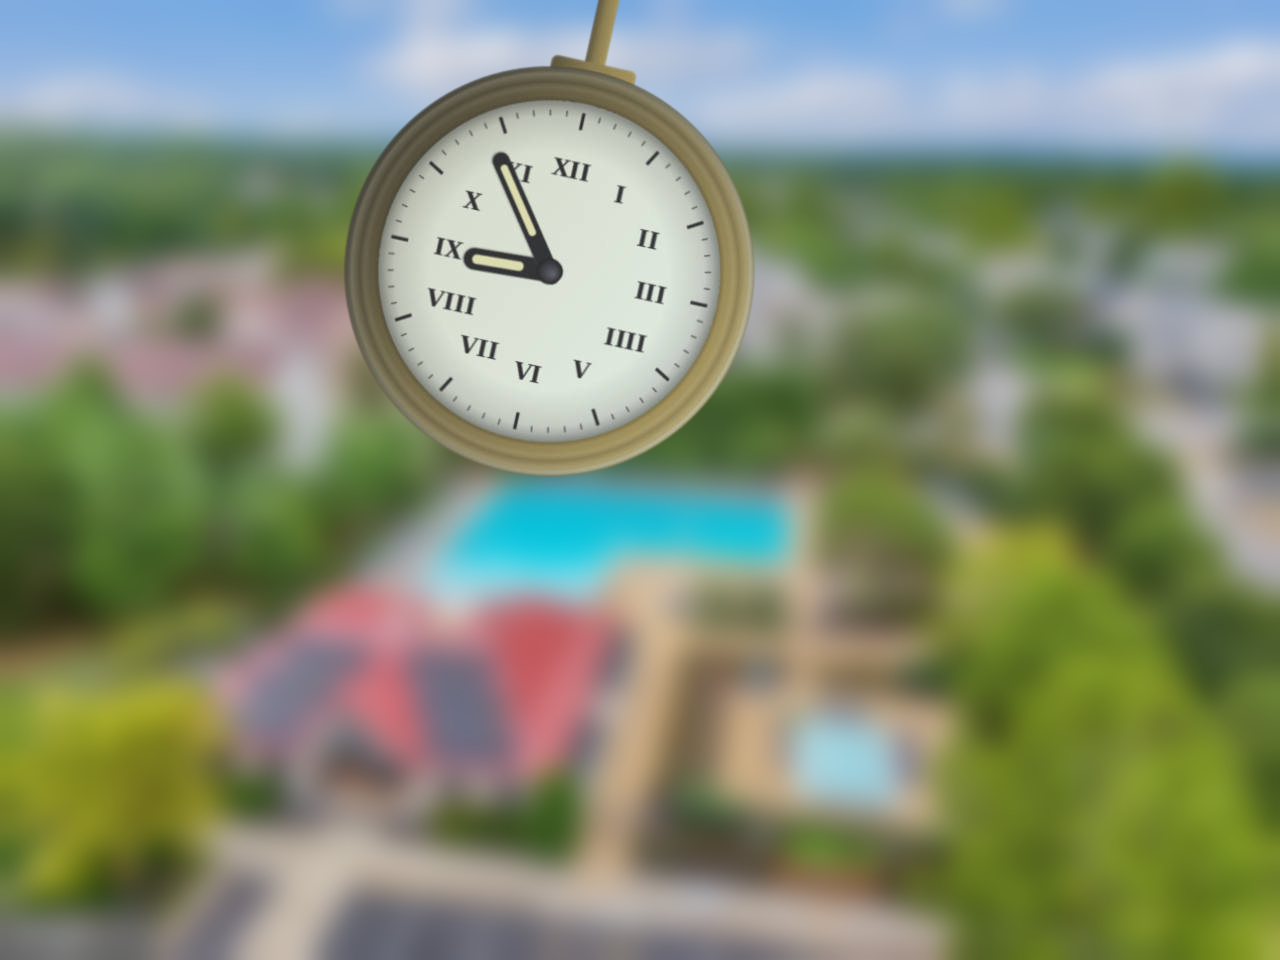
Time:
**8:54**
